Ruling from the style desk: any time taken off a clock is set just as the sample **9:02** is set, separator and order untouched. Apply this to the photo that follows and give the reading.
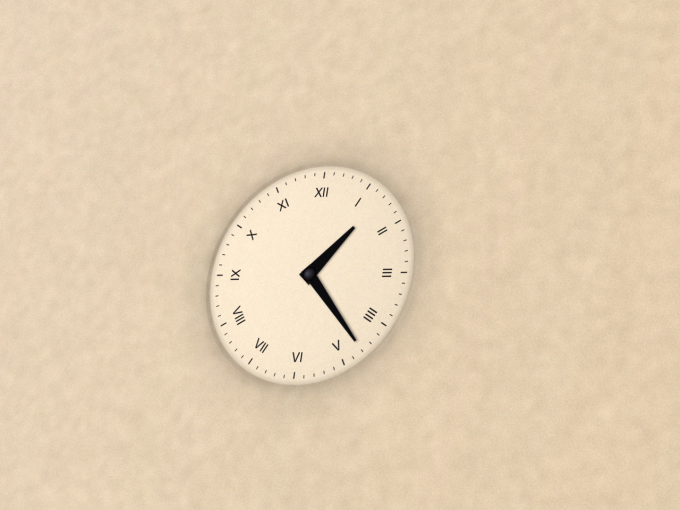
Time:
**1:23**
